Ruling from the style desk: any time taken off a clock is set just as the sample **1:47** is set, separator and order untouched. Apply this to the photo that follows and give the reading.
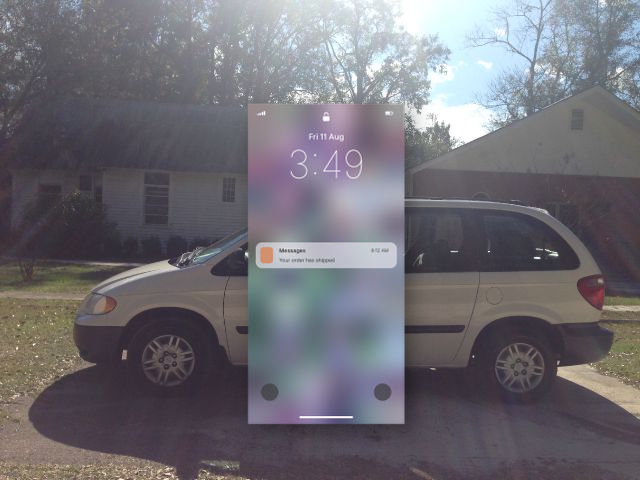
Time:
**3:49**
